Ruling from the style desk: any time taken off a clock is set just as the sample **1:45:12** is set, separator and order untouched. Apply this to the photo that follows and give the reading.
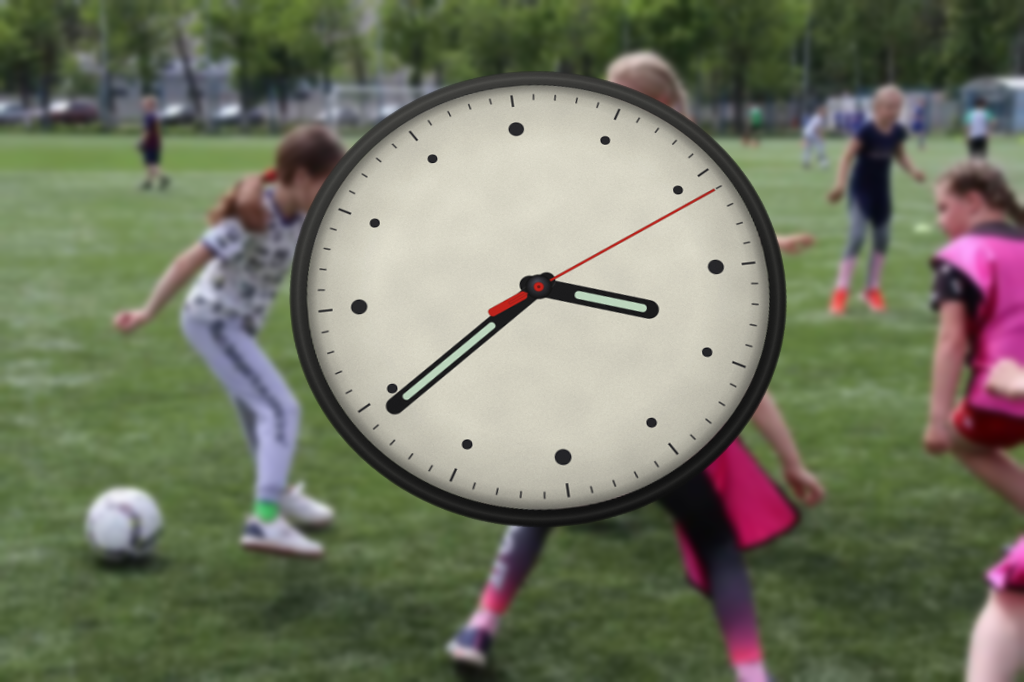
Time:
**3:39:11**
